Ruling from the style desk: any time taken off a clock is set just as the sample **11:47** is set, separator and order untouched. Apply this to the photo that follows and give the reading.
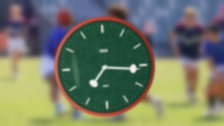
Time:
**7:16**
